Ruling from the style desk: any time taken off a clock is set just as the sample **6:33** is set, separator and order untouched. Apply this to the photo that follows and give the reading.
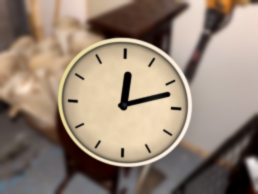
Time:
**12:12**
